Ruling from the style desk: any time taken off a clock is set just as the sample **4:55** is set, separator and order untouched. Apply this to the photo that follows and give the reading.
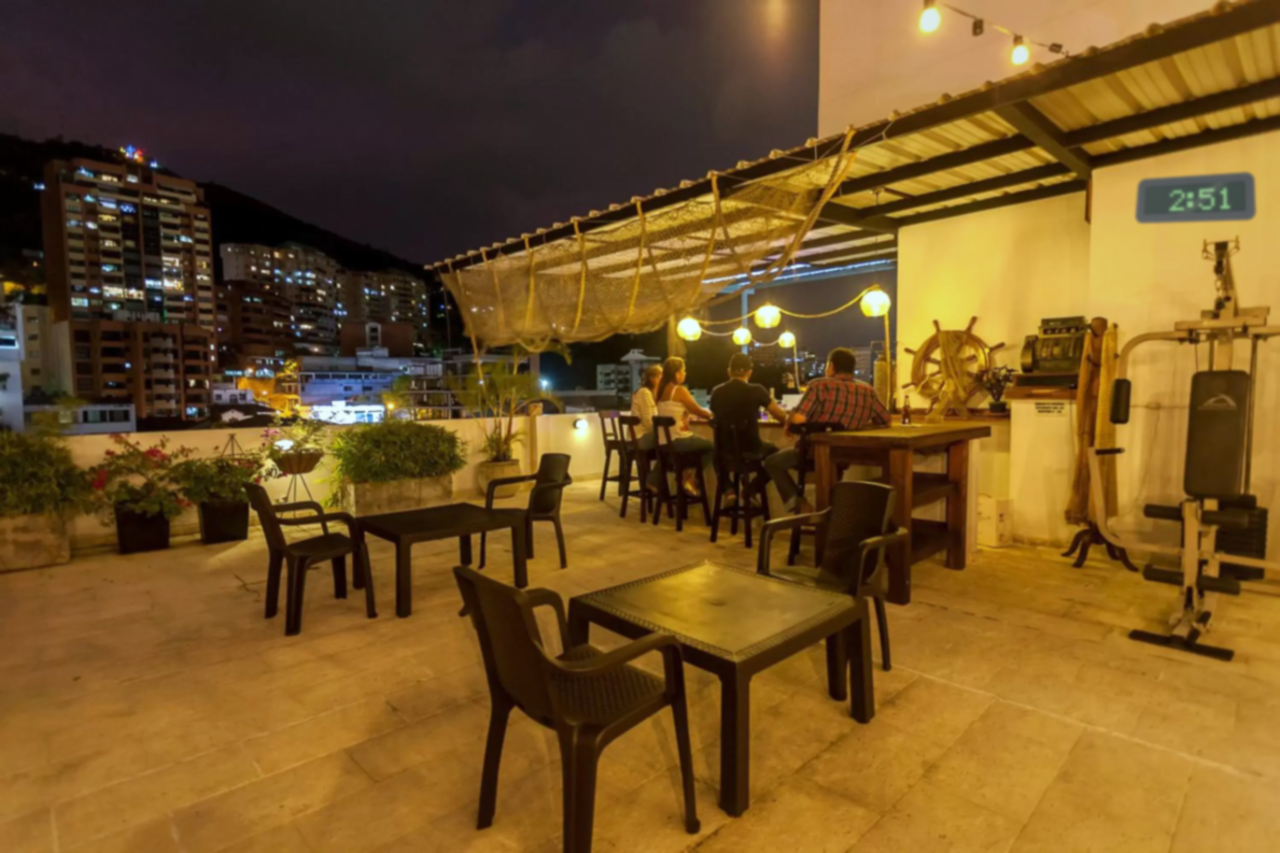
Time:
**2:51**
